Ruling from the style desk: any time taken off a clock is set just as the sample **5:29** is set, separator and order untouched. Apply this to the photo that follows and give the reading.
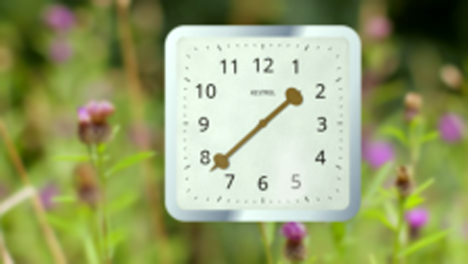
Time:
**1:38**
